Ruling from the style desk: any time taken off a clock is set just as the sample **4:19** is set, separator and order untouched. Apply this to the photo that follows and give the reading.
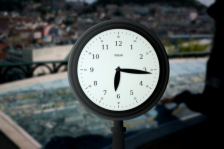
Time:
**6:16**
